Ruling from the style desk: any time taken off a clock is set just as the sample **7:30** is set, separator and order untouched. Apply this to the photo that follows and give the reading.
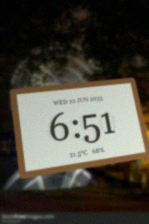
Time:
**6:51**
